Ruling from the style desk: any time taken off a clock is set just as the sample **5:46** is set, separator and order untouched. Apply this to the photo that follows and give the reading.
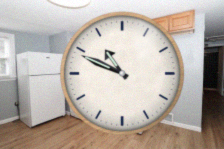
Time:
**10:49**
